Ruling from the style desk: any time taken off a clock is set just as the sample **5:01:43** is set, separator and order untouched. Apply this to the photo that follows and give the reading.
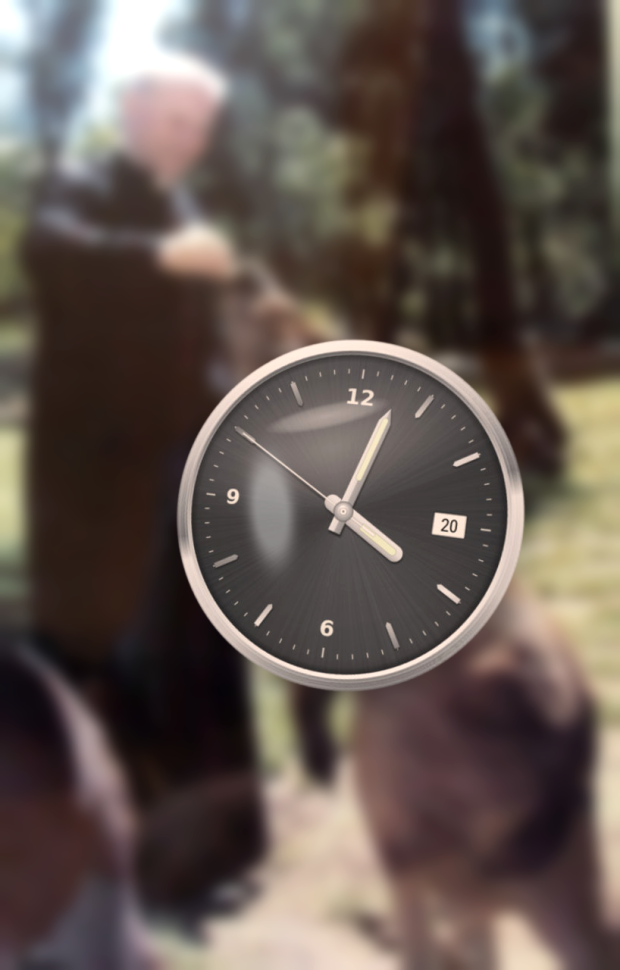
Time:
**4:02:50**
